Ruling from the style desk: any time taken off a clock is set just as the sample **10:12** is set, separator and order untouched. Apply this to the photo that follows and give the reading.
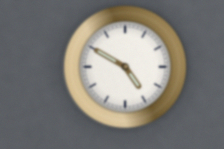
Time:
**4:50**
